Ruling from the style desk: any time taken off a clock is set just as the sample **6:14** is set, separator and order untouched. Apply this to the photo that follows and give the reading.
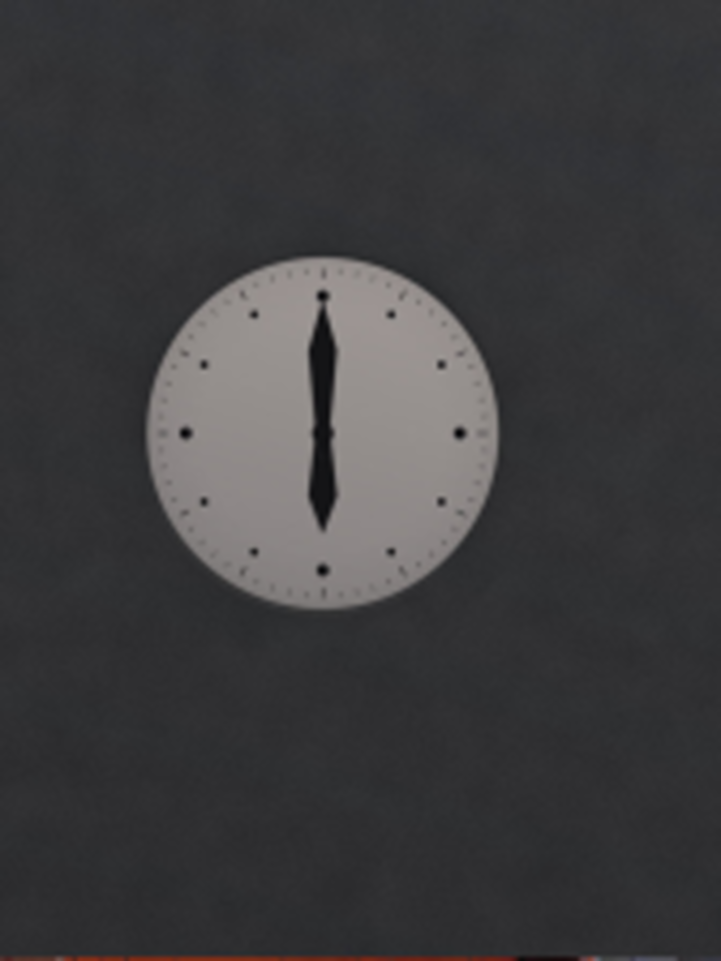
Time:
**6:00**
